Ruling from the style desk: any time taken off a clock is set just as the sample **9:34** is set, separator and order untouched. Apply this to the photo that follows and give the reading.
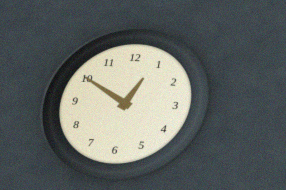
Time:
**12:50**
